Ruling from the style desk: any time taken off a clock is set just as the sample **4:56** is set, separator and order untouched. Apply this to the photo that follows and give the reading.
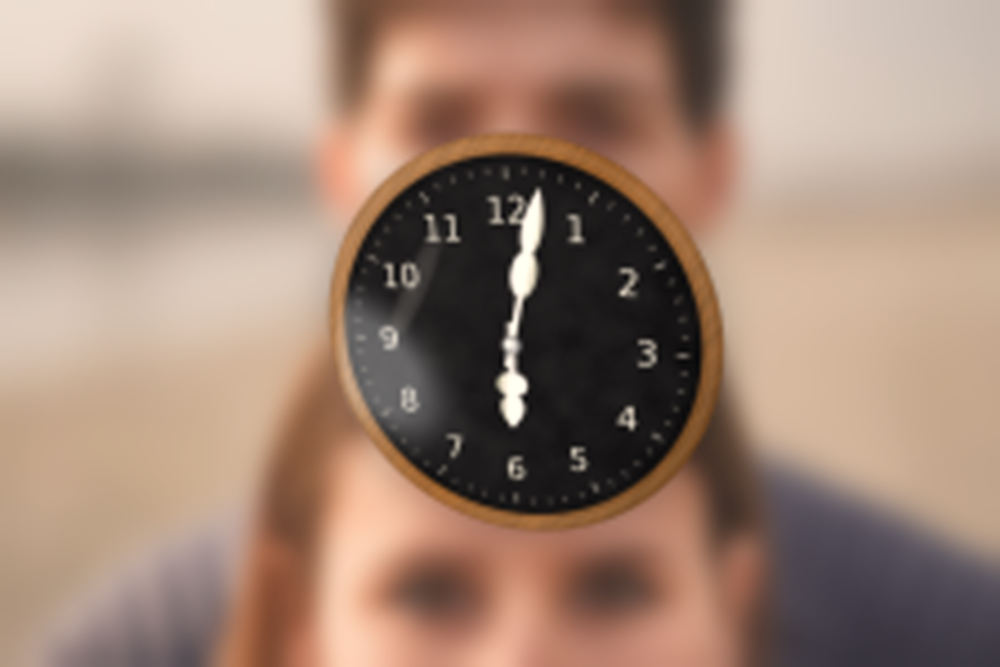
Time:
**6:02**
